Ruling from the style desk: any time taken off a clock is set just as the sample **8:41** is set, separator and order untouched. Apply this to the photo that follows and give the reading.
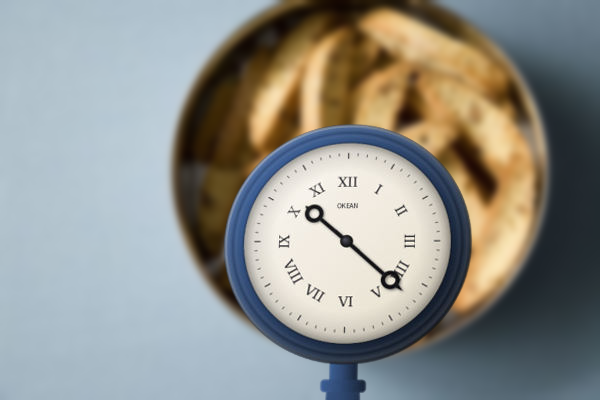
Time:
**10:22**
